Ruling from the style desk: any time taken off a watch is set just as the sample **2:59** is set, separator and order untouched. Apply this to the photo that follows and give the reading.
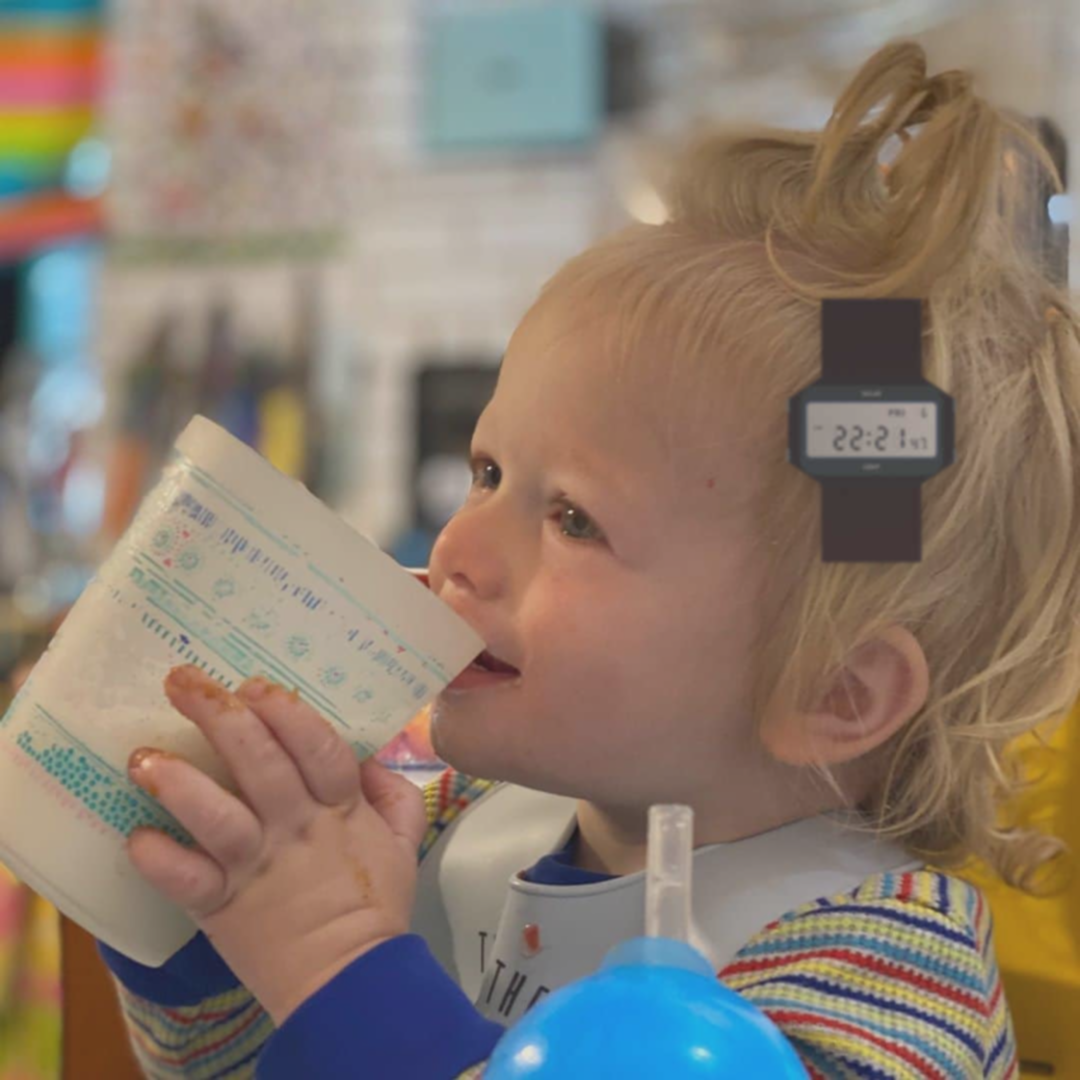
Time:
**22:21**
